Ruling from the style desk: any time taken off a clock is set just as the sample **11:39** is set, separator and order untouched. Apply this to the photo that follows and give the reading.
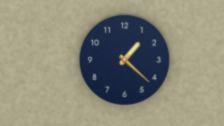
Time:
**1:22**
